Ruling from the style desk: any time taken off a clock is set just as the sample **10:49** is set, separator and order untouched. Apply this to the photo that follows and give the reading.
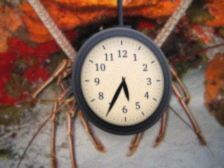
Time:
**5:35**
